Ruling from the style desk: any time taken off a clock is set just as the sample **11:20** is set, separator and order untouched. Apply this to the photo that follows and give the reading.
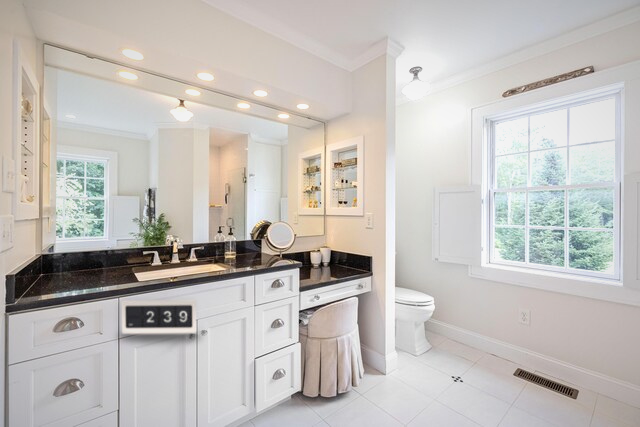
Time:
**2:39**
